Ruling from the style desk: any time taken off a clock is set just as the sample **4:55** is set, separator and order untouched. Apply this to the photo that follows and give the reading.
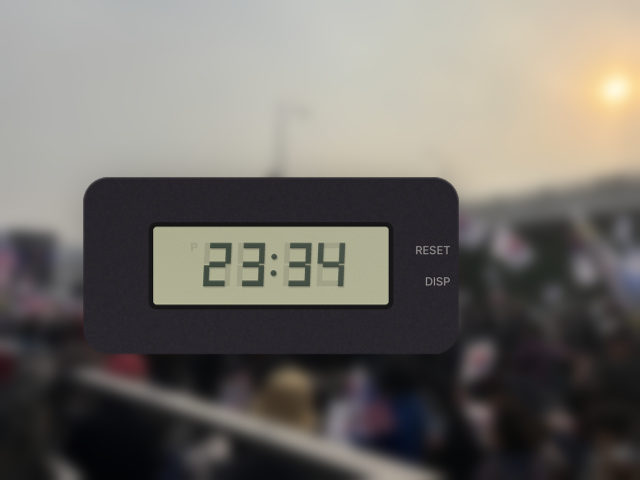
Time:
**23:34**
